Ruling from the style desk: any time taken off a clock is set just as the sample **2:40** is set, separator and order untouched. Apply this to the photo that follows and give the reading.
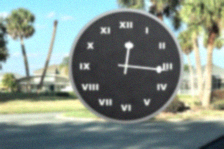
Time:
**12:16**
